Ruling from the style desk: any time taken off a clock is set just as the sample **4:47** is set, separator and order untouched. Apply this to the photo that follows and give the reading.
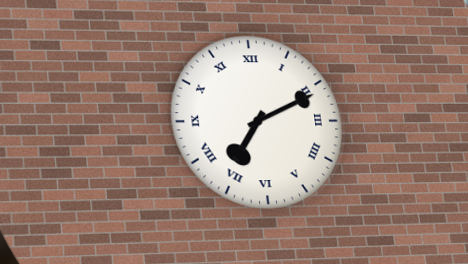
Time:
**7:11**
